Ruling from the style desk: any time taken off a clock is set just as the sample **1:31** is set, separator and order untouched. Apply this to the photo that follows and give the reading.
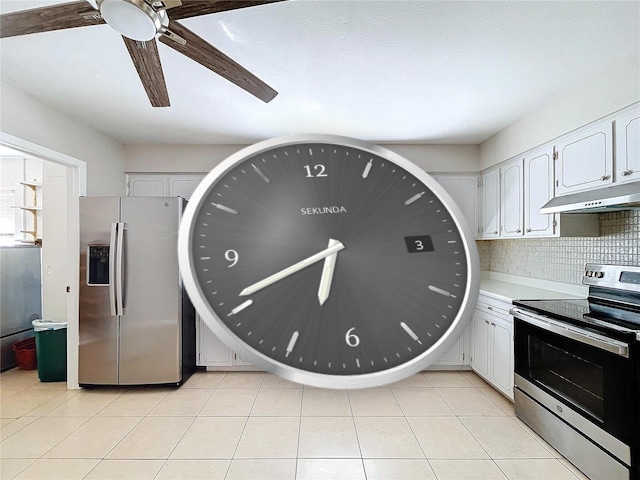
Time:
**6:41**
